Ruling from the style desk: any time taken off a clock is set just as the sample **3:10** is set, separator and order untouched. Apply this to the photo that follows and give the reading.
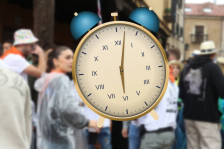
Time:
**6:02**
